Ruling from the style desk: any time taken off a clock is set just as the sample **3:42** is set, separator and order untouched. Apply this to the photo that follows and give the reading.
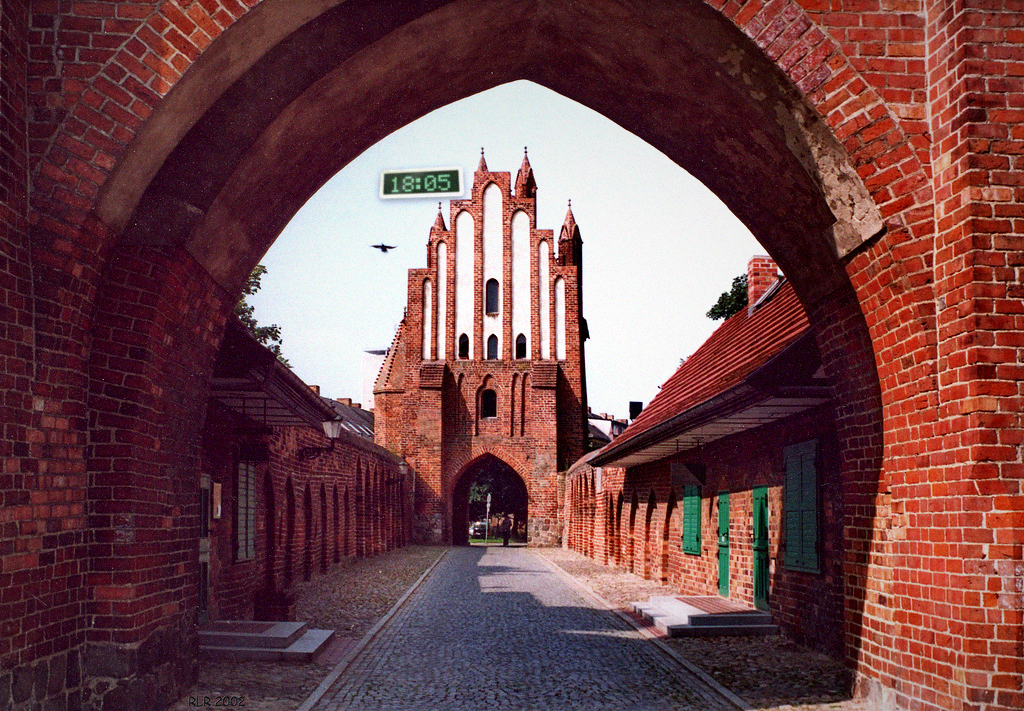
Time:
**18:05**
